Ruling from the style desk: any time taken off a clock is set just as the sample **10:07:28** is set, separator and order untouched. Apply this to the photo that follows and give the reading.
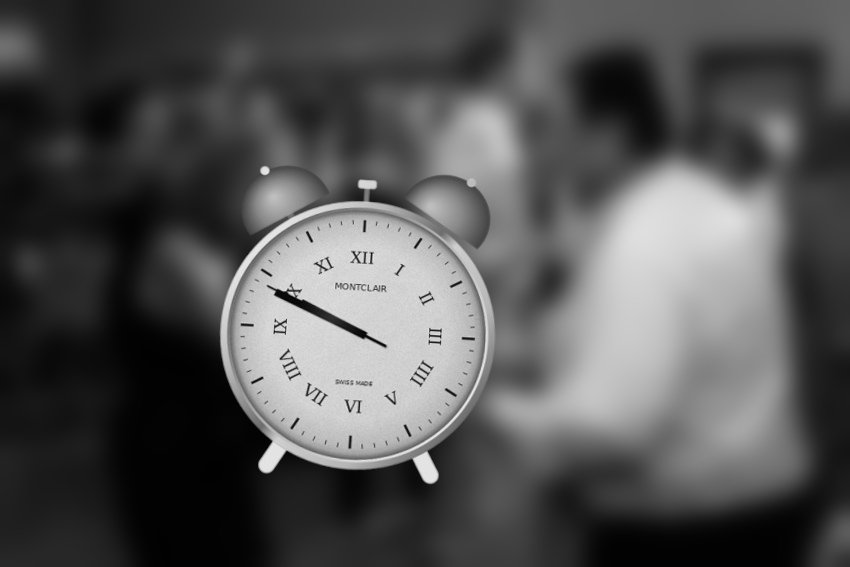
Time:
**9:48:49**
